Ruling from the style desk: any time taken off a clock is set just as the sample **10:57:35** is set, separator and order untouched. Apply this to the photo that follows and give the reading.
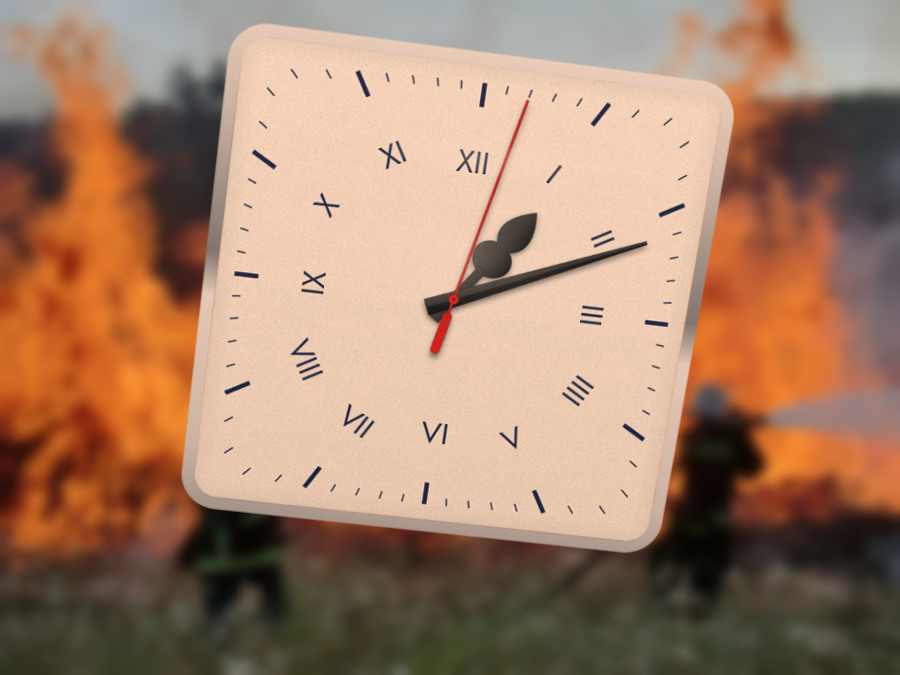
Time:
**1:11:02**
